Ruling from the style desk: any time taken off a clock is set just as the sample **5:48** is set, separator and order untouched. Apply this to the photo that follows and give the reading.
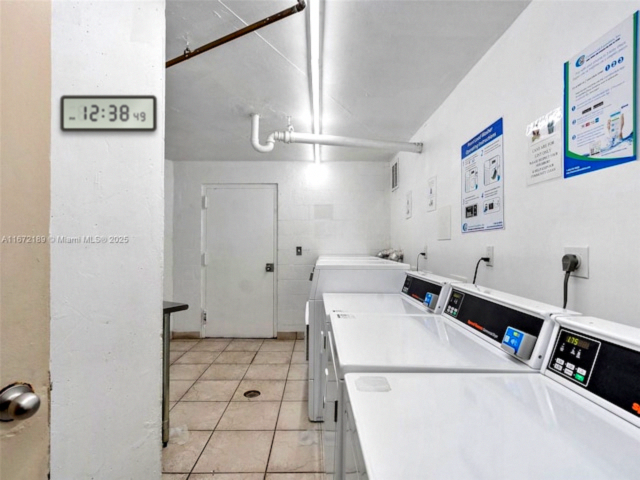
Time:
**12:38**
